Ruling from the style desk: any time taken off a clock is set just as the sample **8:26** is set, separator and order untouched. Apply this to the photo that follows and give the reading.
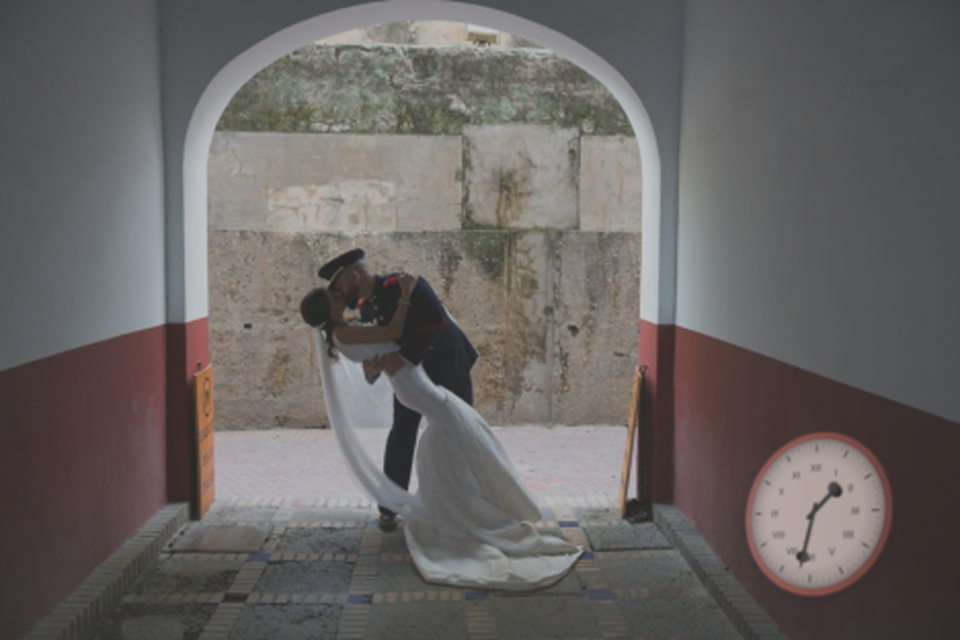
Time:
**1:32**
